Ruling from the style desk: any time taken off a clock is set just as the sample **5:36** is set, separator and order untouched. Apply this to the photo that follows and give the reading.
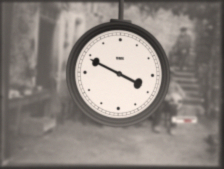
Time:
**3:49**
